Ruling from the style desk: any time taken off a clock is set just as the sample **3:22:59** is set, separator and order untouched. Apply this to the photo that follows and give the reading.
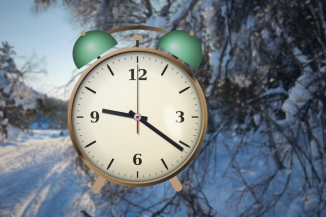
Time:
**9:21:00**
